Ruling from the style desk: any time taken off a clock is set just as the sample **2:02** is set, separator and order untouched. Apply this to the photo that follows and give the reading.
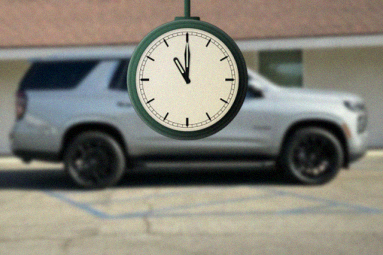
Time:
**11:00**
